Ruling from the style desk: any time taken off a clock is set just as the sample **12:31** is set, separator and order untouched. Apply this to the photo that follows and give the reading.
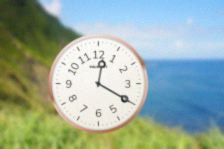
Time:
**12:20**
